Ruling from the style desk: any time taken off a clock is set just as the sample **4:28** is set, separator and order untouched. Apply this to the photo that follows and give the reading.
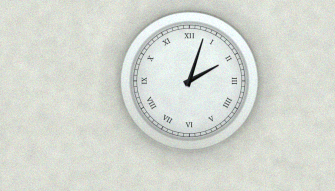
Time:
**2:03**
